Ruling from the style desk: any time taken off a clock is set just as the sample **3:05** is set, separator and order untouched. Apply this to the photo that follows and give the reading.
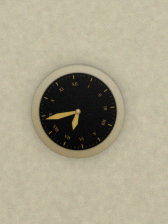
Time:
**6:44**
